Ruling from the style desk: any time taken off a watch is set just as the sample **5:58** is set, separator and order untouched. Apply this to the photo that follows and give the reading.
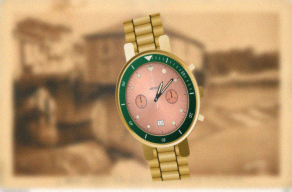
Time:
**1:09**
